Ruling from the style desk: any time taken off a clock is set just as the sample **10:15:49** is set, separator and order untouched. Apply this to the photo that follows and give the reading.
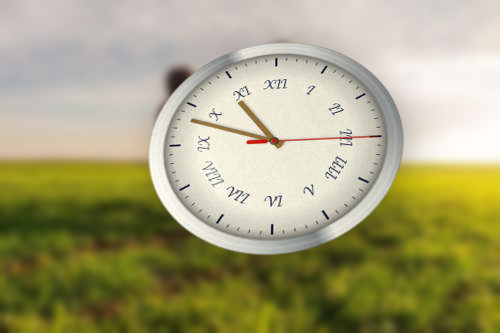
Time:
**10:48:15**
